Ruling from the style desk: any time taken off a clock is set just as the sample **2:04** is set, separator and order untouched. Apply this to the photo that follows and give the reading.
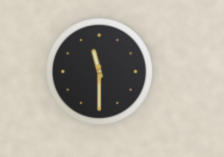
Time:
**11:30**
